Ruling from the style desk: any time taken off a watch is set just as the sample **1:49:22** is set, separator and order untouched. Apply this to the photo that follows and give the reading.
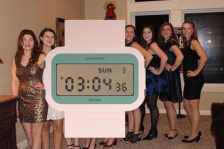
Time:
**3:04:36**
